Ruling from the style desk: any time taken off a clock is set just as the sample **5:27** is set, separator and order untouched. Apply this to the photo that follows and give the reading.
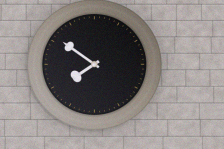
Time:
**7:51**
